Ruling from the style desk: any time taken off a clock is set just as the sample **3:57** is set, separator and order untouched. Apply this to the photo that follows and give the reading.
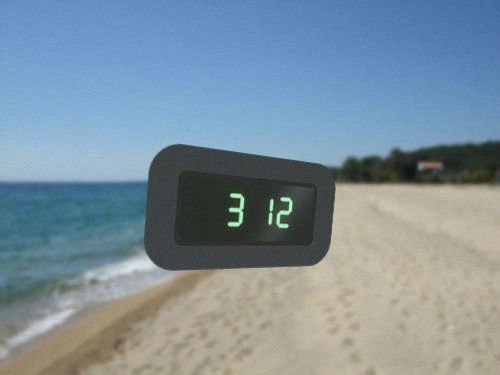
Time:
**3:12**
